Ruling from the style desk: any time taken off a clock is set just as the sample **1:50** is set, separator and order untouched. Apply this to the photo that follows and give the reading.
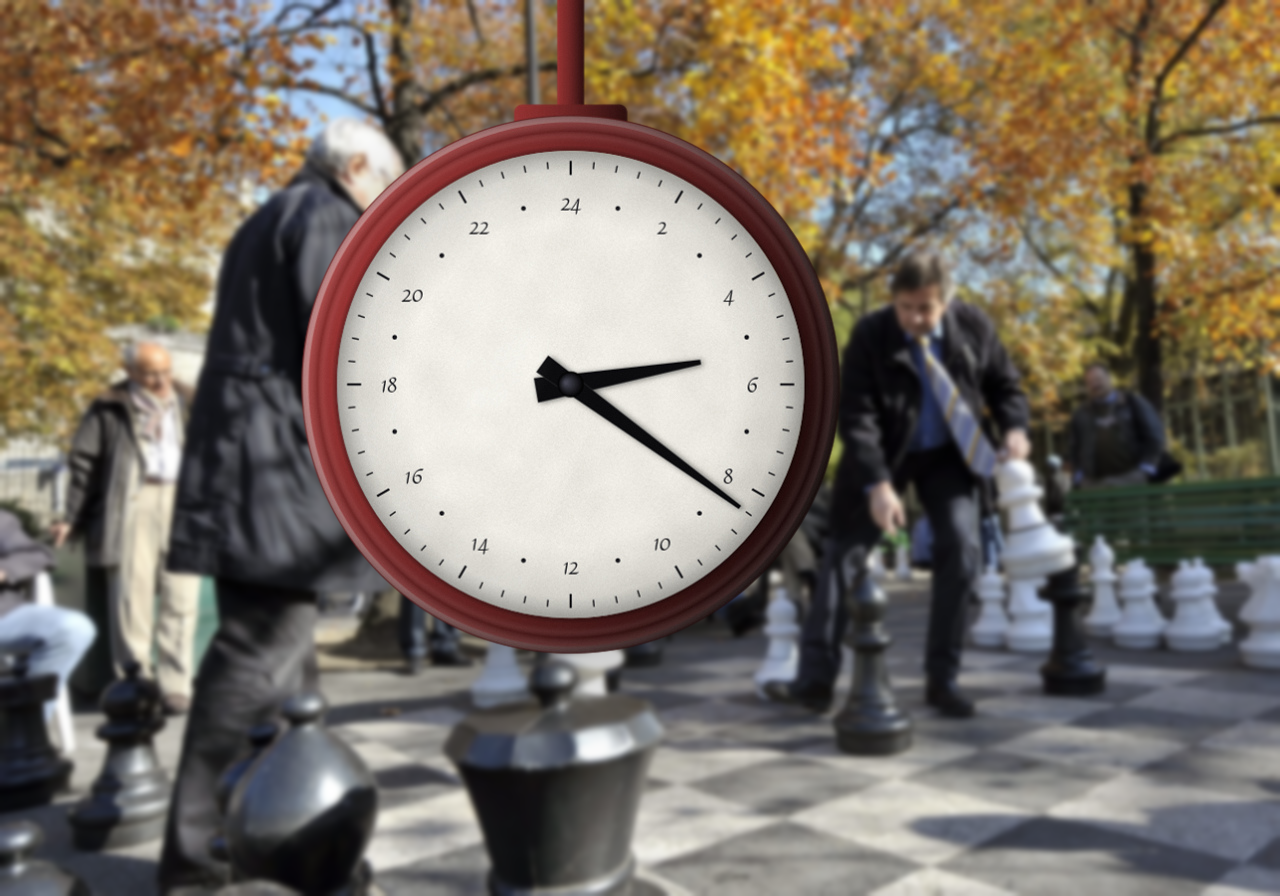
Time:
**5:21**
